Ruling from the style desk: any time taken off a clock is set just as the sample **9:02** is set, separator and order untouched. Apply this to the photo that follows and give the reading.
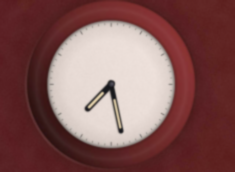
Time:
**7:28**
